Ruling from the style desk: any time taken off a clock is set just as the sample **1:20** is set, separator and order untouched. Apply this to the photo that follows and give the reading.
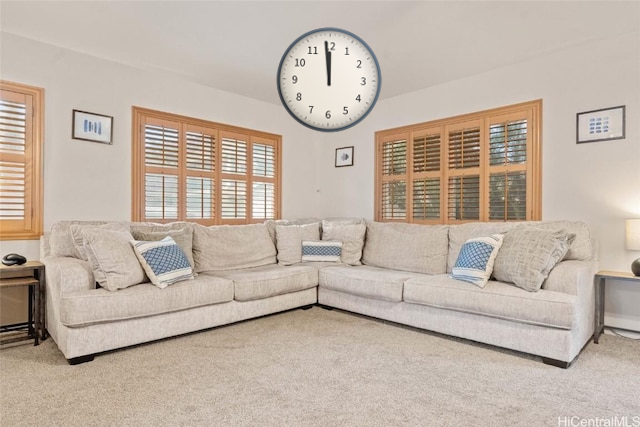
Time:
**11:59**
